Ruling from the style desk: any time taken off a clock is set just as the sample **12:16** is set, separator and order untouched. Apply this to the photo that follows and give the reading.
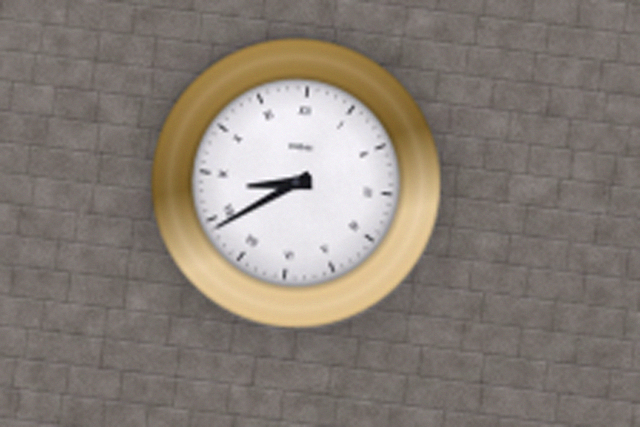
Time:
**8:39**
